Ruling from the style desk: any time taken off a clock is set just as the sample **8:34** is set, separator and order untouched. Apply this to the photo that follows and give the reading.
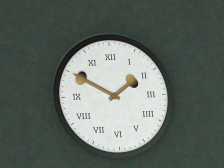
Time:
**1:50**
